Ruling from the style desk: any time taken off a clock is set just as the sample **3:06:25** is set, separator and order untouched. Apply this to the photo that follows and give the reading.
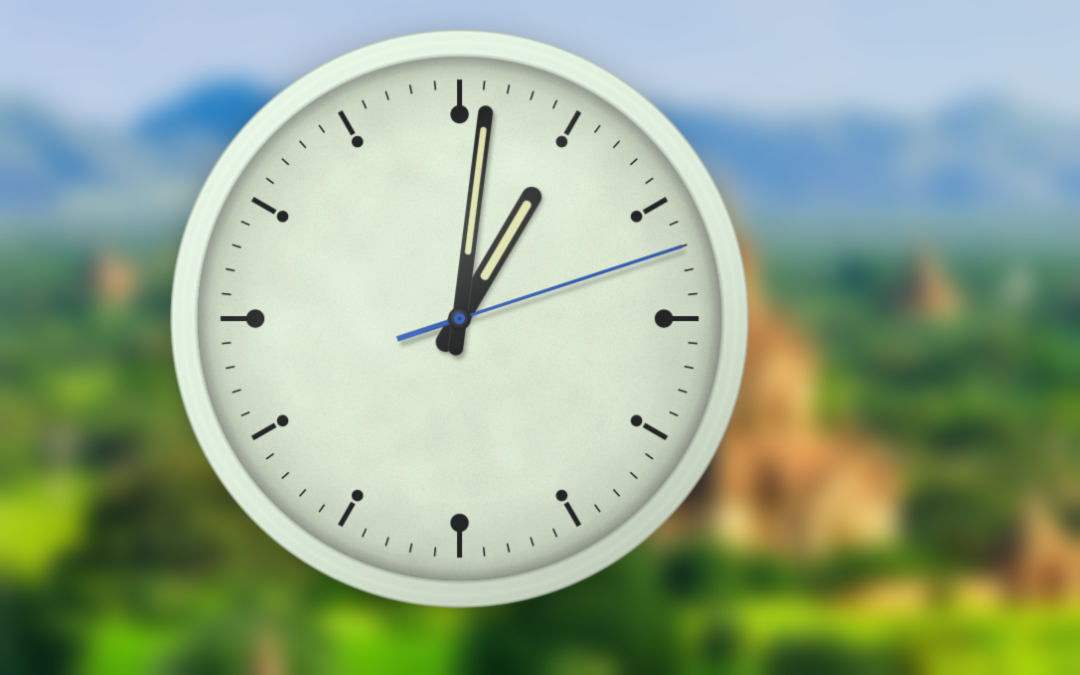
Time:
**1:01:12**
